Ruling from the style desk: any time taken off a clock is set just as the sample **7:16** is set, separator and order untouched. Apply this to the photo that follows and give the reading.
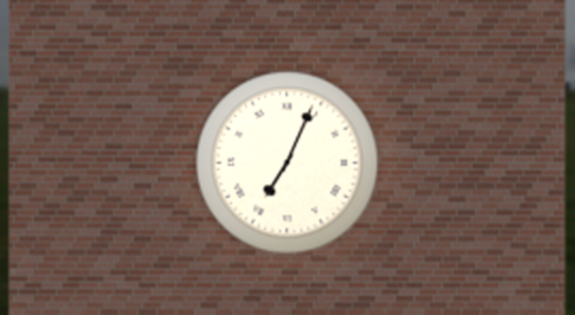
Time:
**7:04**
